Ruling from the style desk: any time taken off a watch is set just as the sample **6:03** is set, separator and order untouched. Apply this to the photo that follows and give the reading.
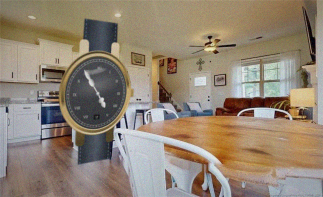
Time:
**4:54**
